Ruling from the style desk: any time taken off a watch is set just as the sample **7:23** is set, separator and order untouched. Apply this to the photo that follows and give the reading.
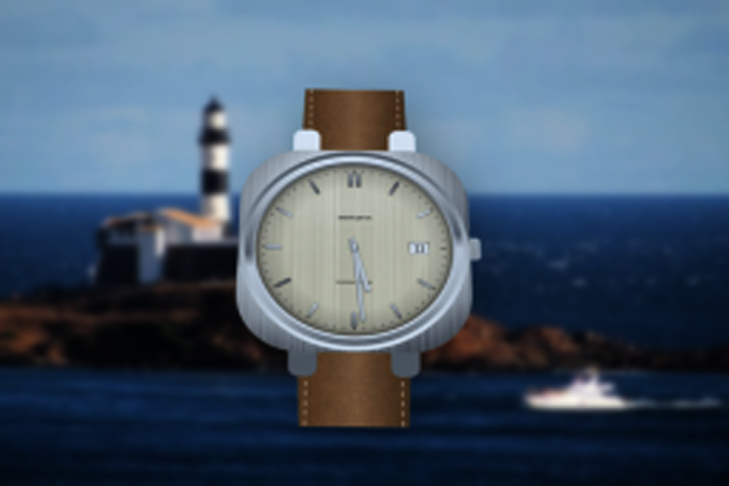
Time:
**5:29**
